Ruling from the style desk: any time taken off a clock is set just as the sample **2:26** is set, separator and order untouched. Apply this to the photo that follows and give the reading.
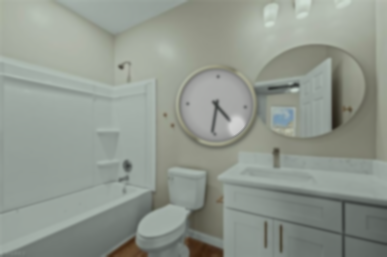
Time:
**4:31**
